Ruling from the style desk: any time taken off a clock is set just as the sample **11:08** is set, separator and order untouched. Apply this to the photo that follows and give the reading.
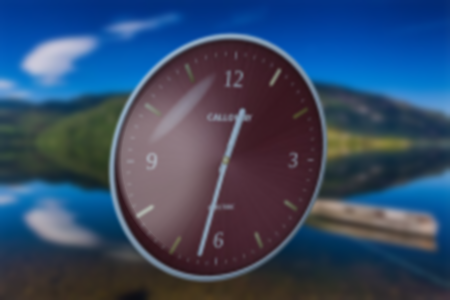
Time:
**12:32**
